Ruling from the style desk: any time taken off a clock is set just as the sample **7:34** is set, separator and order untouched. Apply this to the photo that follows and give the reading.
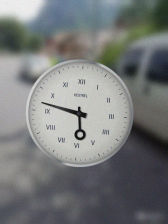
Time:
**5:47**
